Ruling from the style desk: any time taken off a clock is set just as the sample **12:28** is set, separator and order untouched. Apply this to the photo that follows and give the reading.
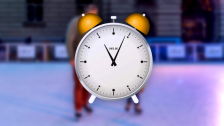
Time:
**11:04**
